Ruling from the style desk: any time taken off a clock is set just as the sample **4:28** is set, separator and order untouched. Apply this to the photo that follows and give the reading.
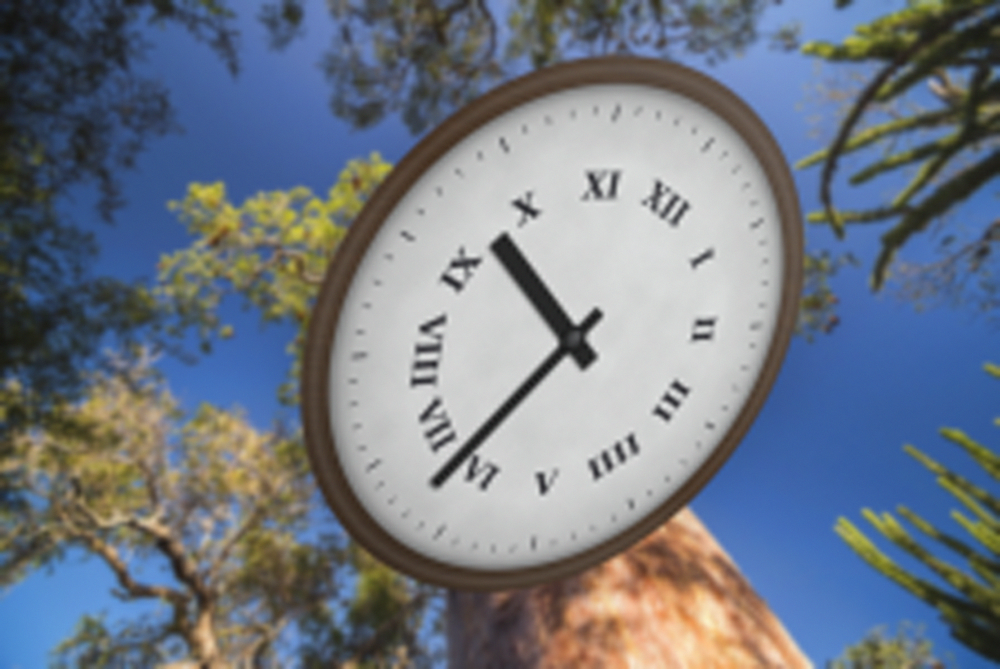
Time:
**9:32**
